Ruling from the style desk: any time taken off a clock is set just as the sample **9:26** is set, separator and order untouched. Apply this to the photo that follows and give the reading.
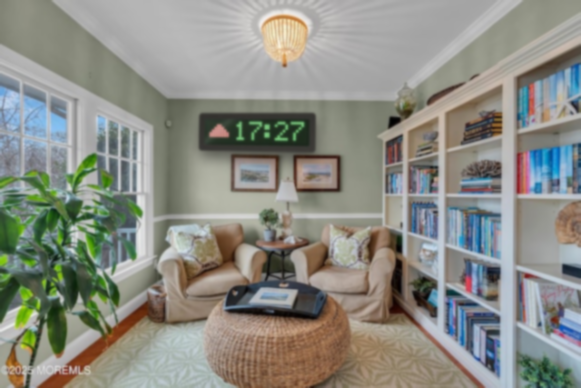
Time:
**17:27**
